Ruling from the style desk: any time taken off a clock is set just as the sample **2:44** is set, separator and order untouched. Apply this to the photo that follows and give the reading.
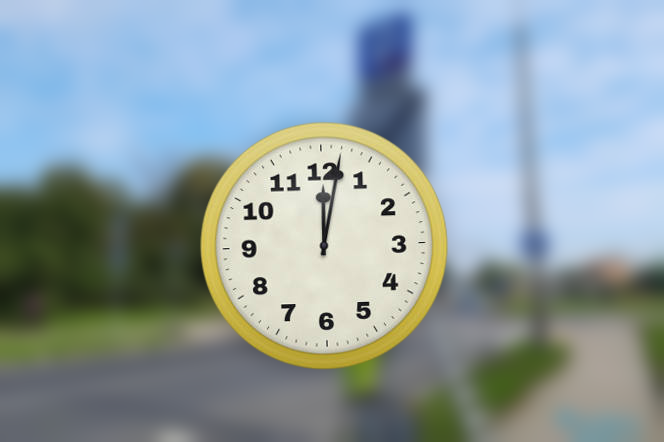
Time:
**12:02**
